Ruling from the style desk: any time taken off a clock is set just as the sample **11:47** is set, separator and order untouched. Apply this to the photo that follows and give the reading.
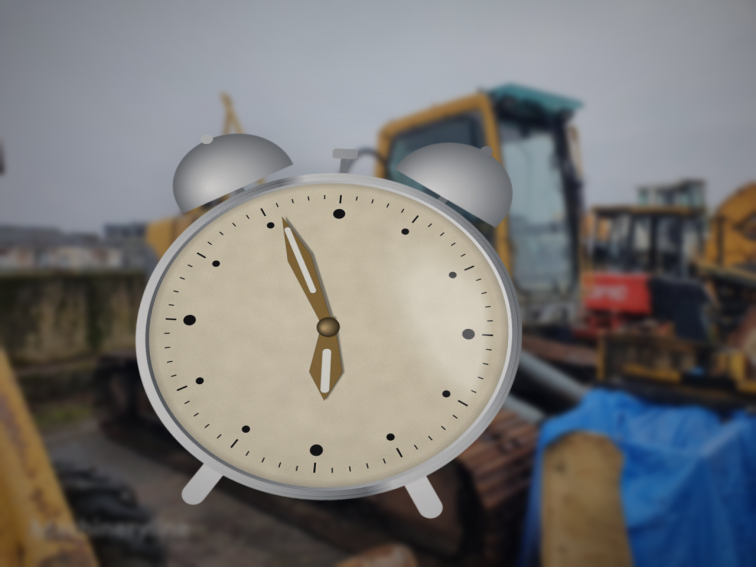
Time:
**5:56**
